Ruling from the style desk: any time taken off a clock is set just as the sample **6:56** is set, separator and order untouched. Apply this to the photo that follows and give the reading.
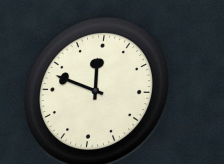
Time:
**11:48**
